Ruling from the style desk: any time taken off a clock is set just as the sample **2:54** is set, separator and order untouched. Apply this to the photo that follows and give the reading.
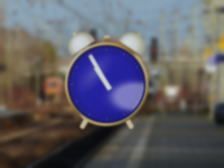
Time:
**10:55**
